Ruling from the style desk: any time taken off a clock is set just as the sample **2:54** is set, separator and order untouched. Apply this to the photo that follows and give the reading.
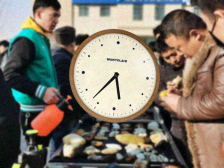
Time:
**5:37**
